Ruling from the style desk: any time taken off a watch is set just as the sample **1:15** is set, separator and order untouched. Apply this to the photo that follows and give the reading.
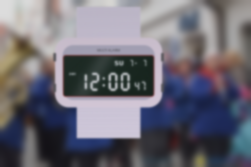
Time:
**12:00**
